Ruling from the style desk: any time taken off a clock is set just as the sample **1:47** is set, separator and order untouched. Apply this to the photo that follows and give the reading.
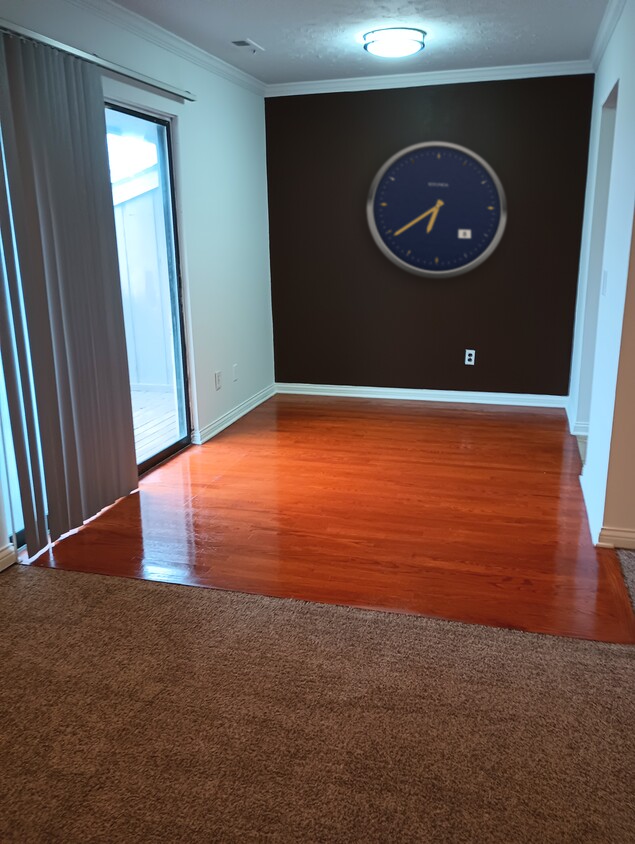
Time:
**6:39**
